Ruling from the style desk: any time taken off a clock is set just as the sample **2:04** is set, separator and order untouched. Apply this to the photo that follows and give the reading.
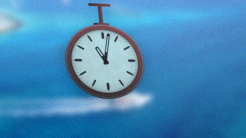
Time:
**11:02**
